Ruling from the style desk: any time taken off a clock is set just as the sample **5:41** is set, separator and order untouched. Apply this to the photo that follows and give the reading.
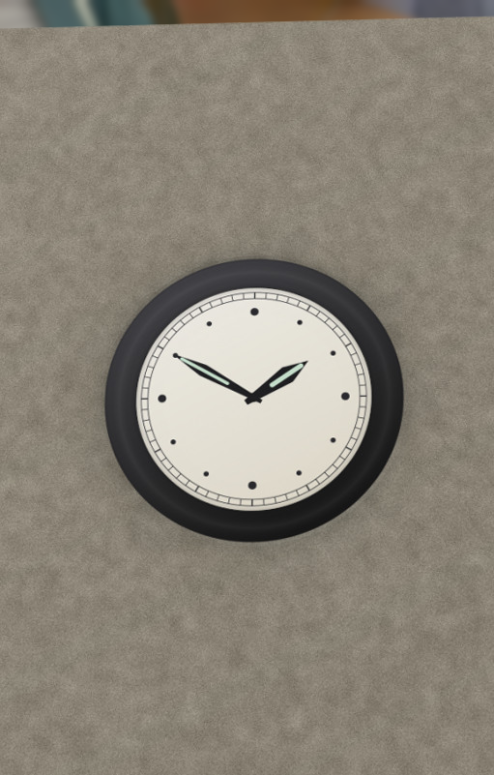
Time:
**1:50**
